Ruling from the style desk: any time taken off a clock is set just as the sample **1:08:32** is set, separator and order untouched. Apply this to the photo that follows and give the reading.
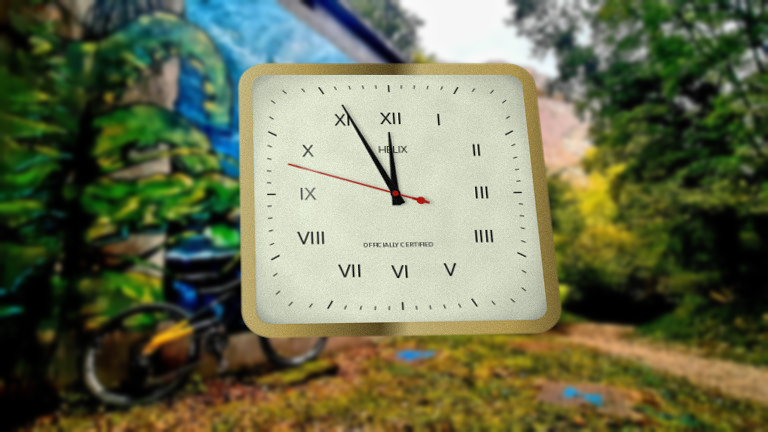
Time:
**11:55:48**
